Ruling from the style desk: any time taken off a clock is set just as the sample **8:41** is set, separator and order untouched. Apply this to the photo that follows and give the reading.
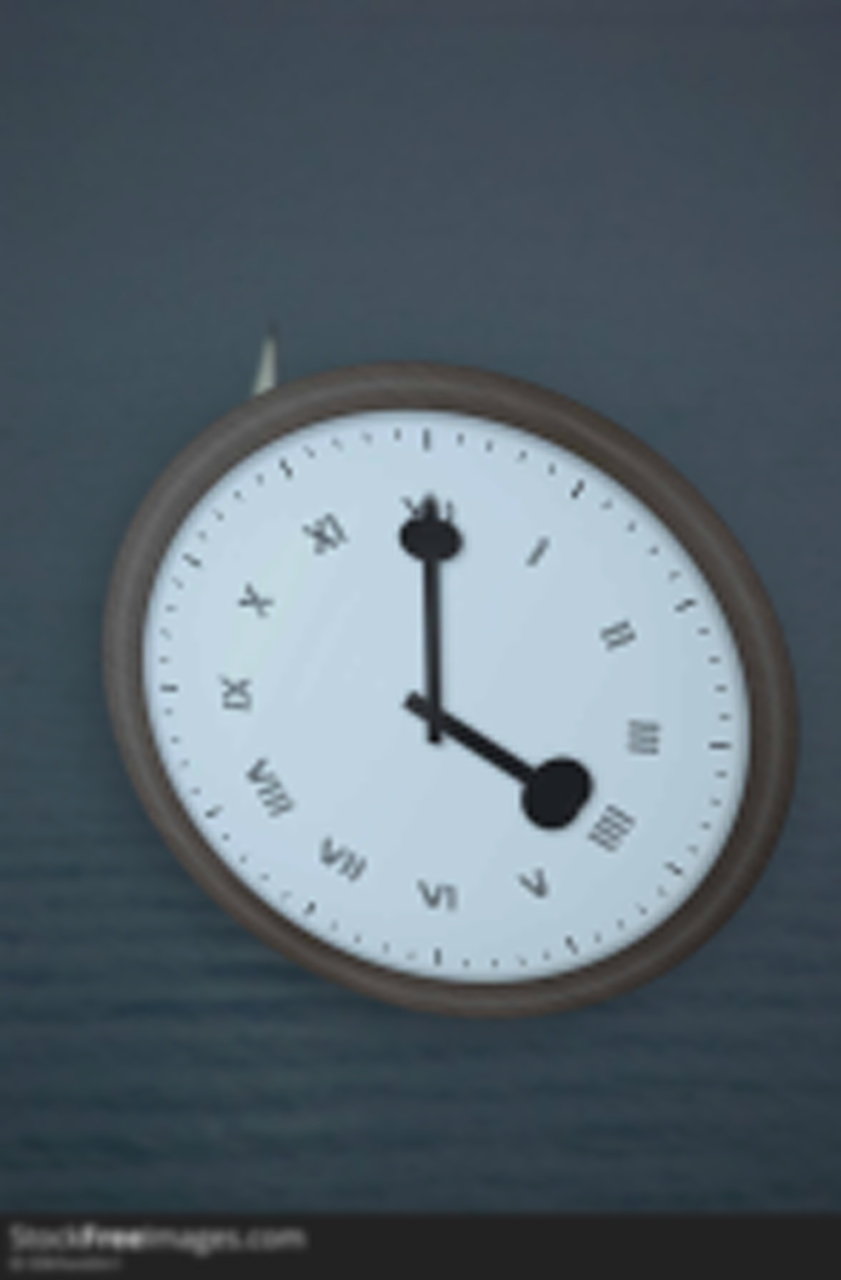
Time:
**4:00**
